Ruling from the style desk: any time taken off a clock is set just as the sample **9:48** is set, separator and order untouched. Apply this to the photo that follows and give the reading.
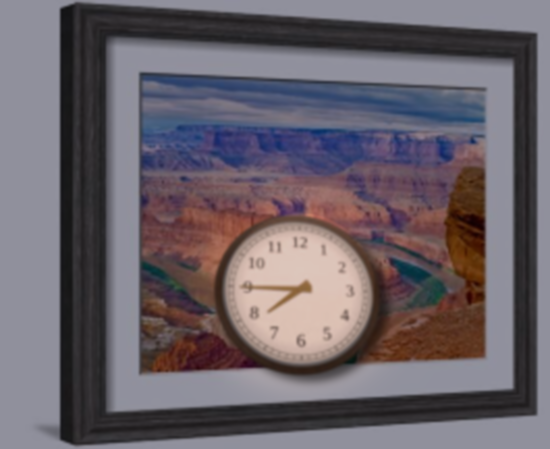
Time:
**7:45**
